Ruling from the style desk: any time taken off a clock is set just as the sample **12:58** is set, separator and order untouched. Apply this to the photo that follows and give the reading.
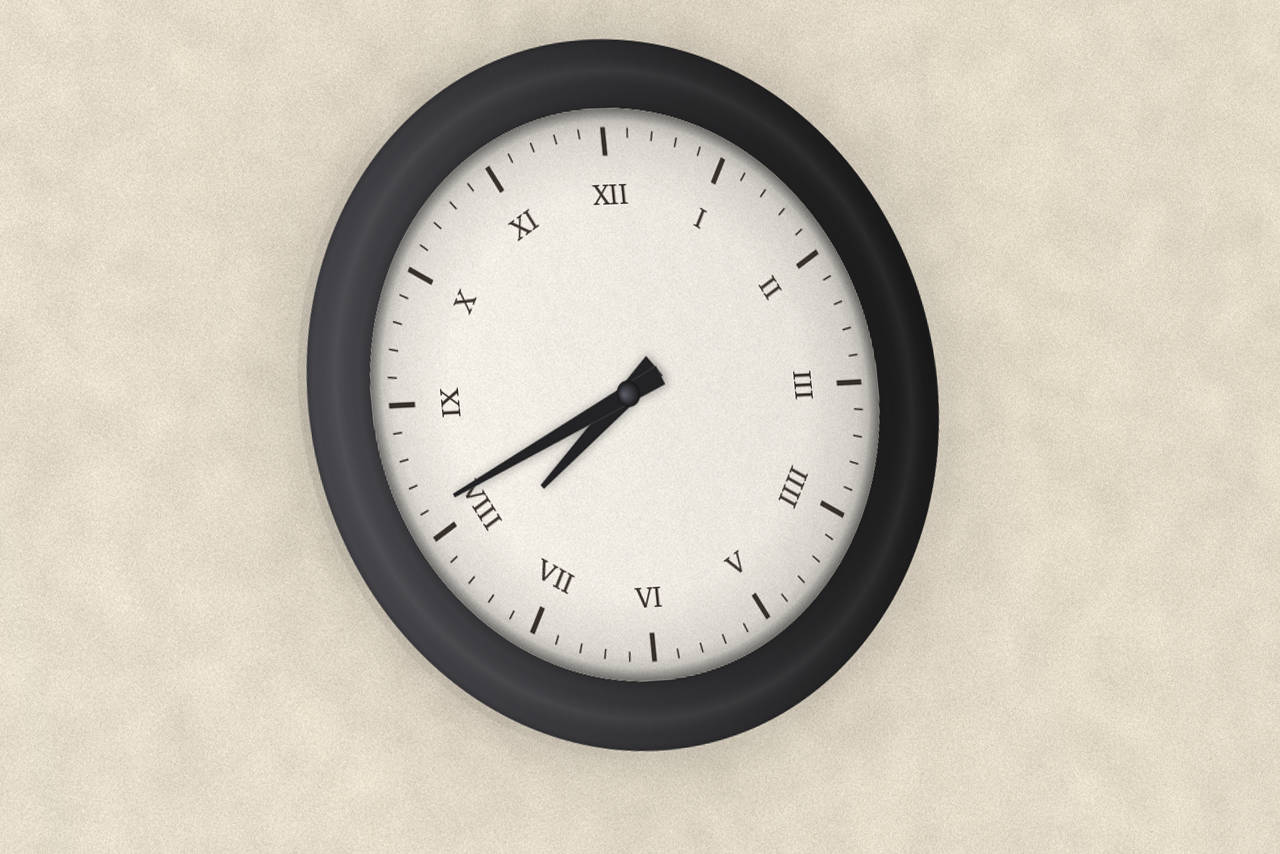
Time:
**7:41**
